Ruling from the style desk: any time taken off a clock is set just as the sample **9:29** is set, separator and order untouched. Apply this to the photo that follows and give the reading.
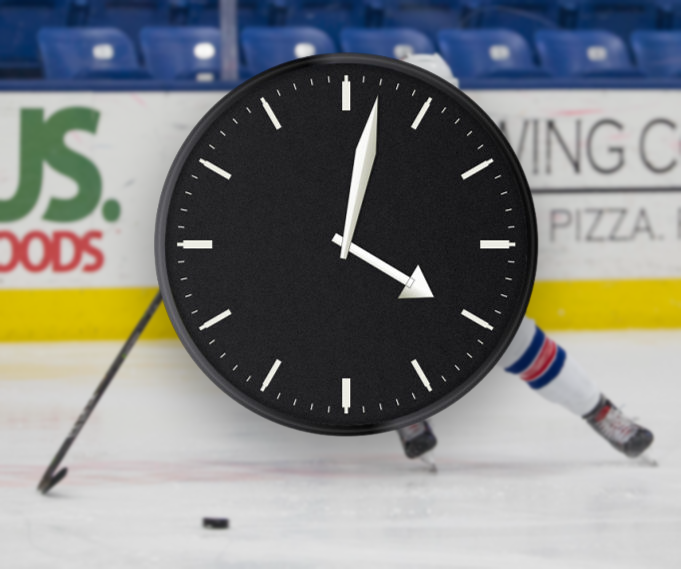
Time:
**4:02**
